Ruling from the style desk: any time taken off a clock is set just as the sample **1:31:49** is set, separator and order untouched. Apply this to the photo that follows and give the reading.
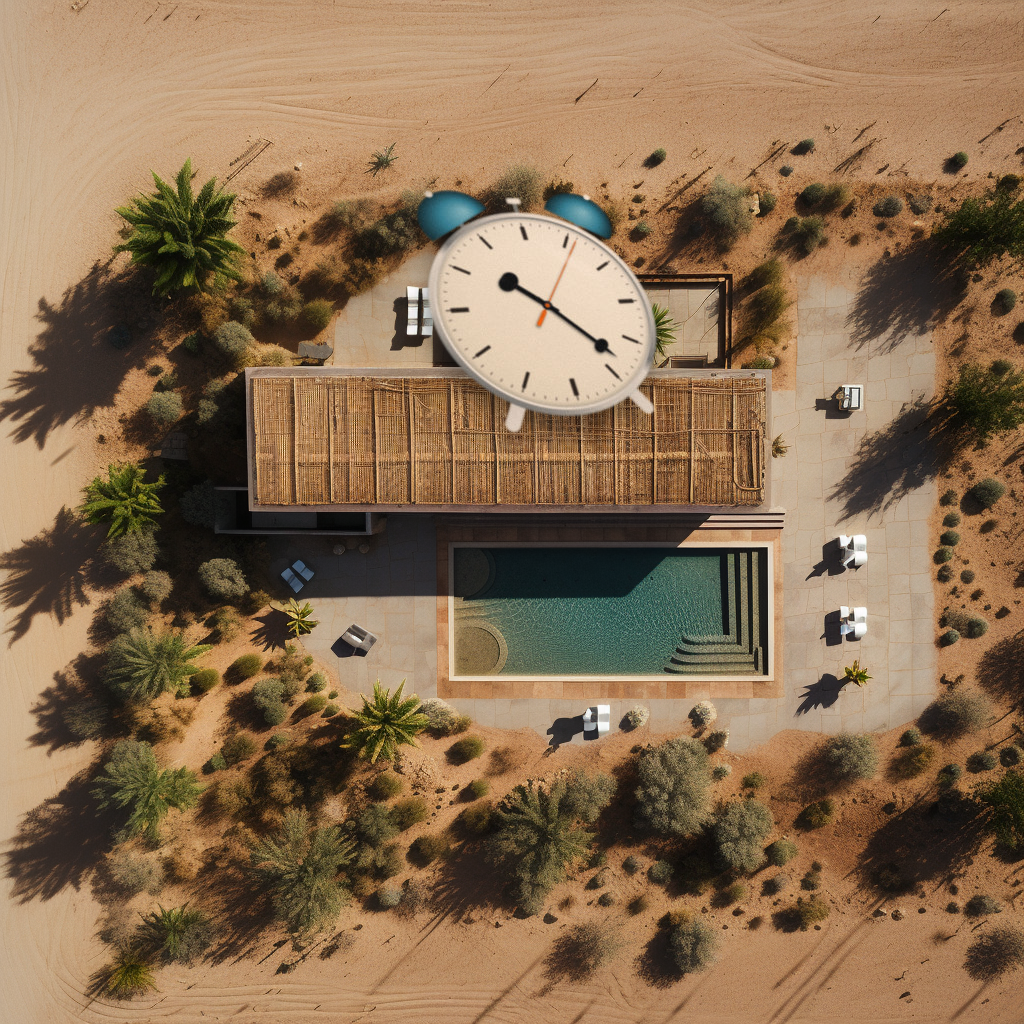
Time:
**10:23:06**
